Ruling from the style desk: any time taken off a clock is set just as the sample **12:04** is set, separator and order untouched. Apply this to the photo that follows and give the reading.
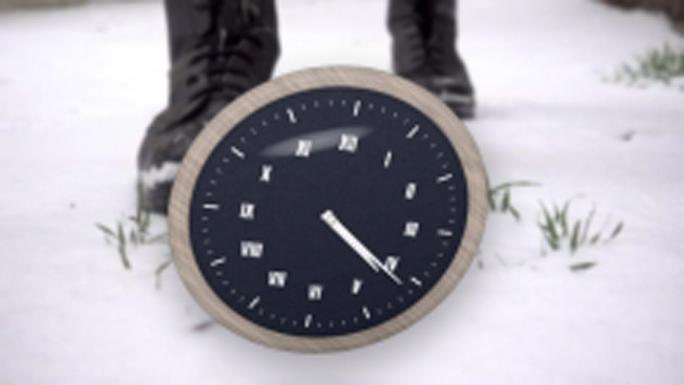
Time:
**4:21**
